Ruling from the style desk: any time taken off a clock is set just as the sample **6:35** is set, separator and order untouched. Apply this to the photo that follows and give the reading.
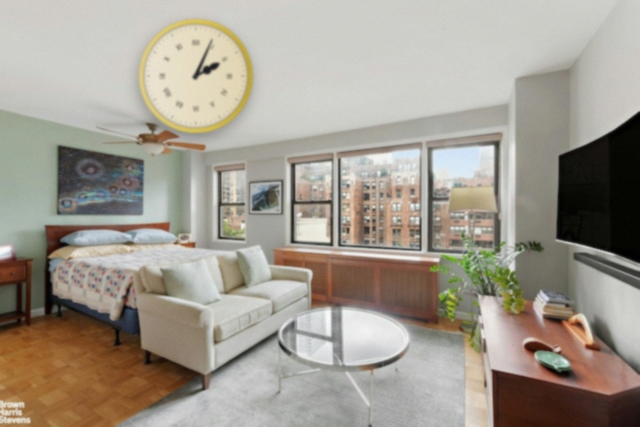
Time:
**2:04**
